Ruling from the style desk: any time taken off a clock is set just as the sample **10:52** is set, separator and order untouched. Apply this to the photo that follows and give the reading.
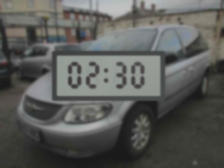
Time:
**2:30**
